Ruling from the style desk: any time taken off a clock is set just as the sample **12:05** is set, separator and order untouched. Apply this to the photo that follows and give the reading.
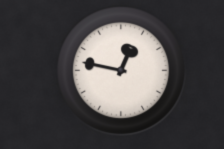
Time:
**12:47**
